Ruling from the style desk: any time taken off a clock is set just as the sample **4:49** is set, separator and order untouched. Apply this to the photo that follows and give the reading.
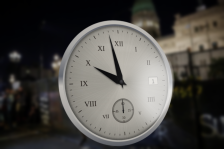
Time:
**9:58**
